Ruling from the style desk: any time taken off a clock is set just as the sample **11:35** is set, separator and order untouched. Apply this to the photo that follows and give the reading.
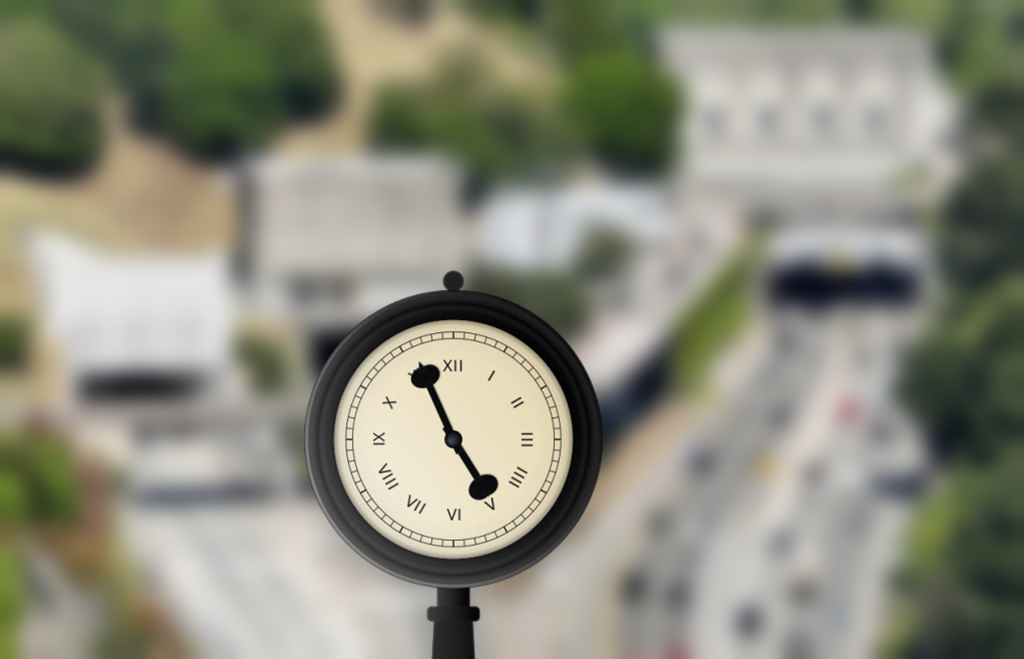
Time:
**4:56**
